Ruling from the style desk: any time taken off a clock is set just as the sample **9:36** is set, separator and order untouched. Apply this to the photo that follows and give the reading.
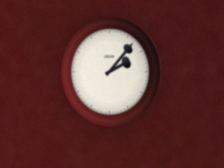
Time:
**2:07**
